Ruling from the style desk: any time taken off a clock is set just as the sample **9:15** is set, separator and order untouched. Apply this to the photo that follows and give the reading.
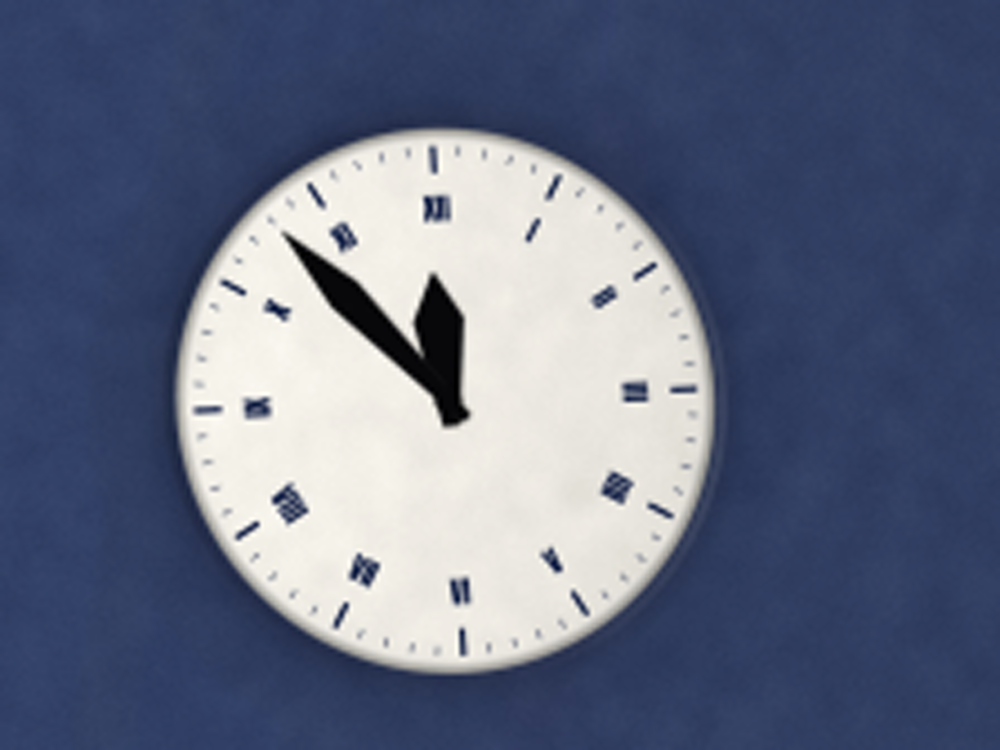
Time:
**11:53**
